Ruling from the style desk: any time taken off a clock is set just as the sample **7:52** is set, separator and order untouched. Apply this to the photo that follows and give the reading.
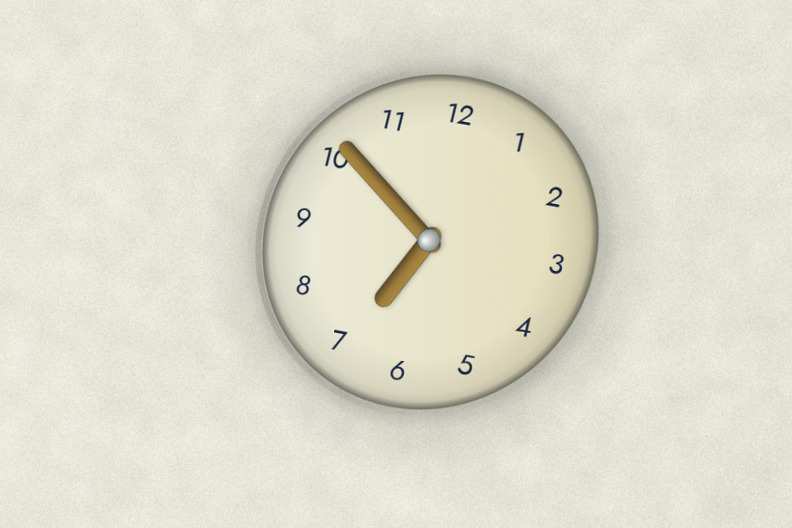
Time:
**6:51**
